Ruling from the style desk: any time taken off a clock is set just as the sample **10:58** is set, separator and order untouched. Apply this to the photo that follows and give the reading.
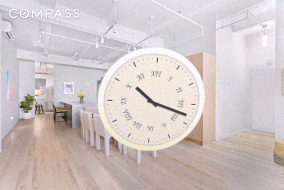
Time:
**10:18**
